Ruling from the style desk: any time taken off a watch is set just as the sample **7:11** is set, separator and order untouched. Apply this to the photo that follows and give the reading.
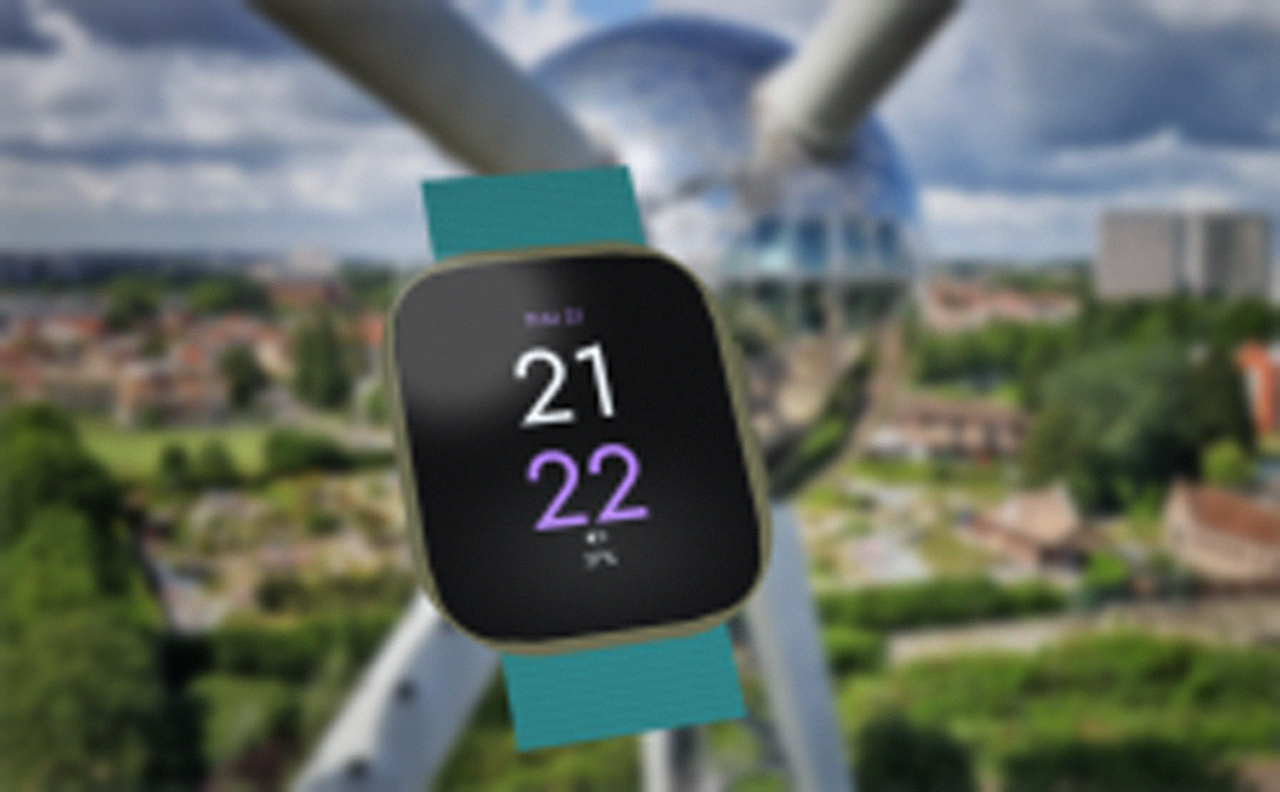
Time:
**21:22**
